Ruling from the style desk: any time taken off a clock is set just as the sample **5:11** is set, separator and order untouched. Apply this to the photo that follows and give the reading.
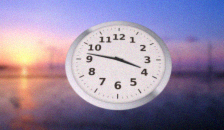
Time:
**3:47**
